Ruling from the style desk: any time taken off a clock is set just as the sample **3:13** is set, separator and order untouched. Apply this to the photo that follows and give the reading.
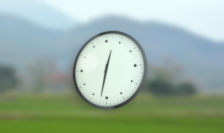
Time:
**12:32**
